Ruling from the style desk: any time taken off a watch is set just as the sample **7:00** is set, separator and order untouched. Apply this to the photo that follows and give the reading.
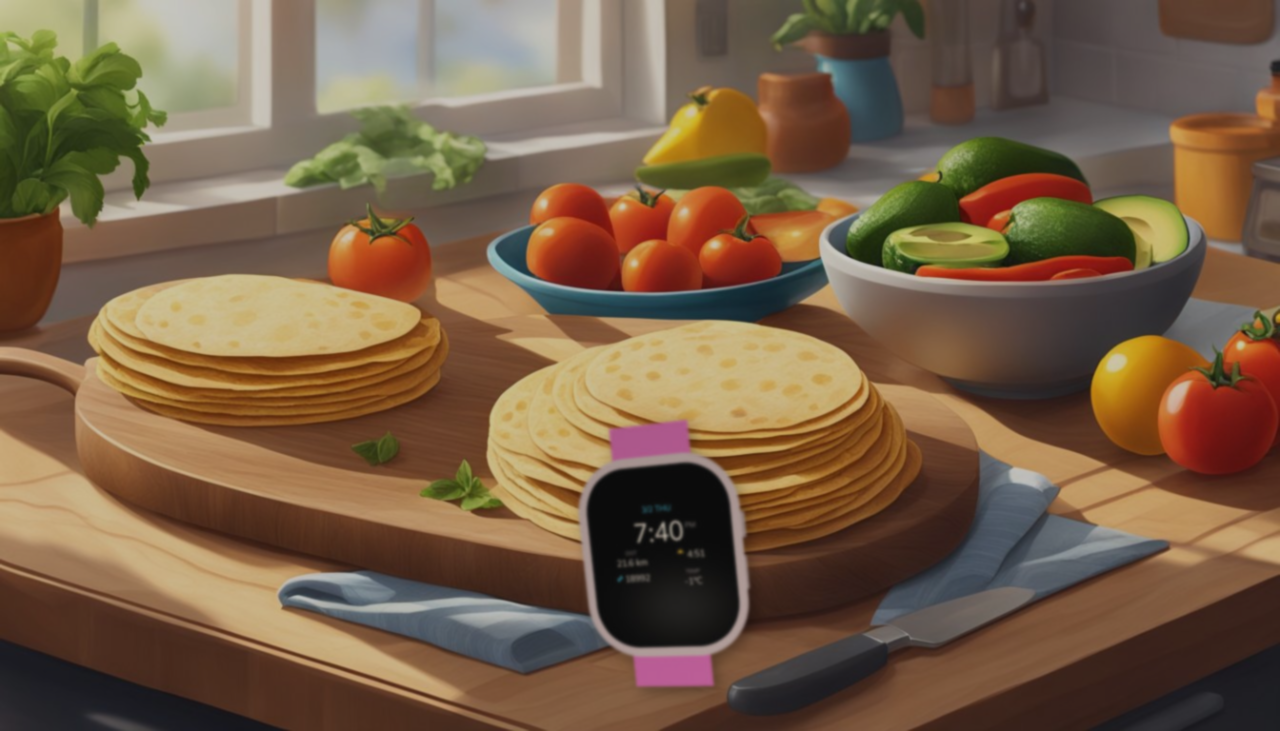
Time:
**7:40**
